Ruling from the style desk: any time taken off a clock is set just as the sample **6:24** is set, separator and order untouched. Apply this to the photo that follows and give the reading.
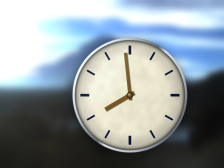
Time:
**7:59**
